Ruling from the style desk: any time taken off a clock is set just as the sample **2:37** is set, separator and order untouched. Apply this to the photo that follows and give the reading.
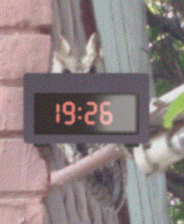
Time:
**19:26**
